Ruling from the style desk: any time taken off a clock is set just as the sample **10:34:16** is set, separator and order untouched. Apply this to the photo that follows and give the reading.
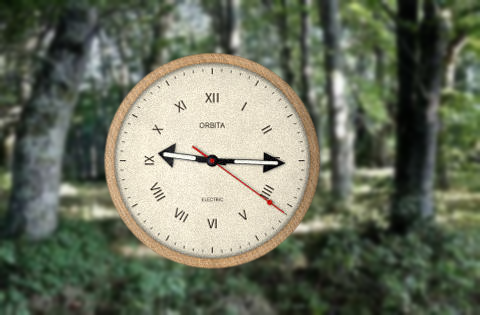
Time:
**9:15:21**
